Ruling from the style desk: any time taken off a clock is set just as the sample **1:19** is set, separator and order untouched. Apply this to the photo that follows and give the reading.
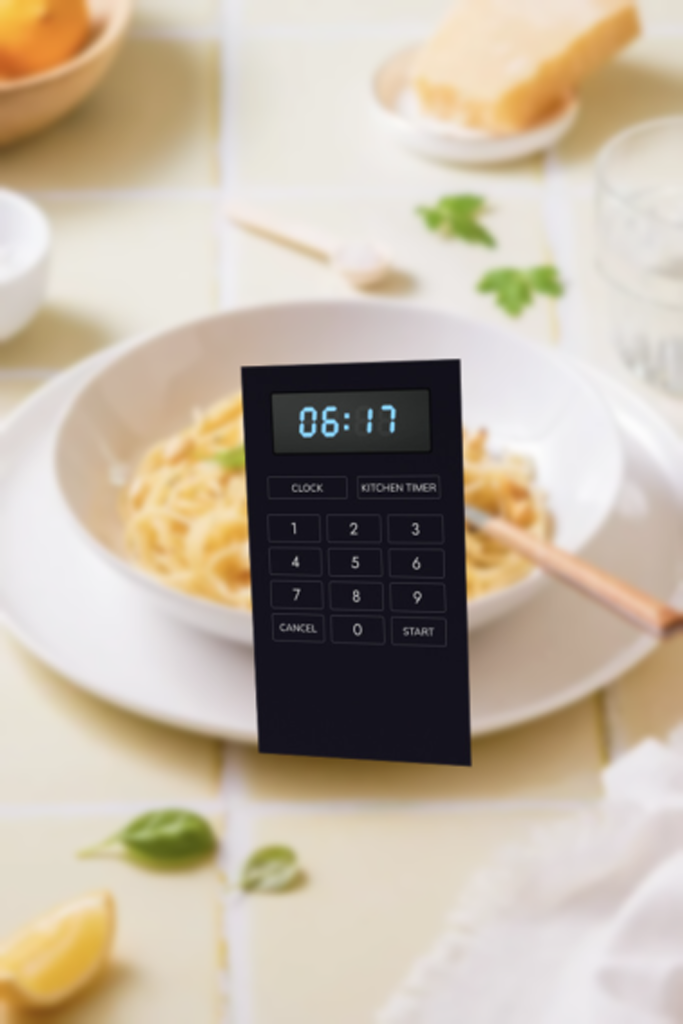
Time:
**6:17**
